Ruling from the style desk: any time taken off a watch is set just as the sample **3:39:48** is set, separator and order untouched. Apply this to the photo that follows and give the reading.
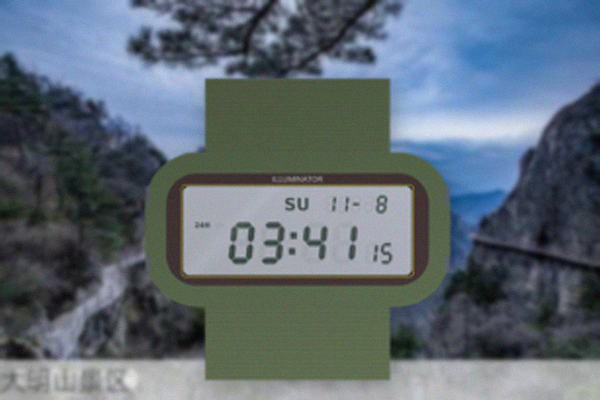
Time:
**3:41:15**
